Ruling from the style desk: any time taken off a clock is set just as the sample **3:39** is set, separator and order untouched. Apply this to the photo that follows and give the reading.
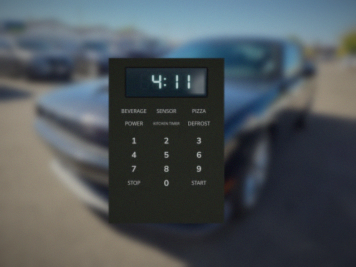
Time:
**4:11**
